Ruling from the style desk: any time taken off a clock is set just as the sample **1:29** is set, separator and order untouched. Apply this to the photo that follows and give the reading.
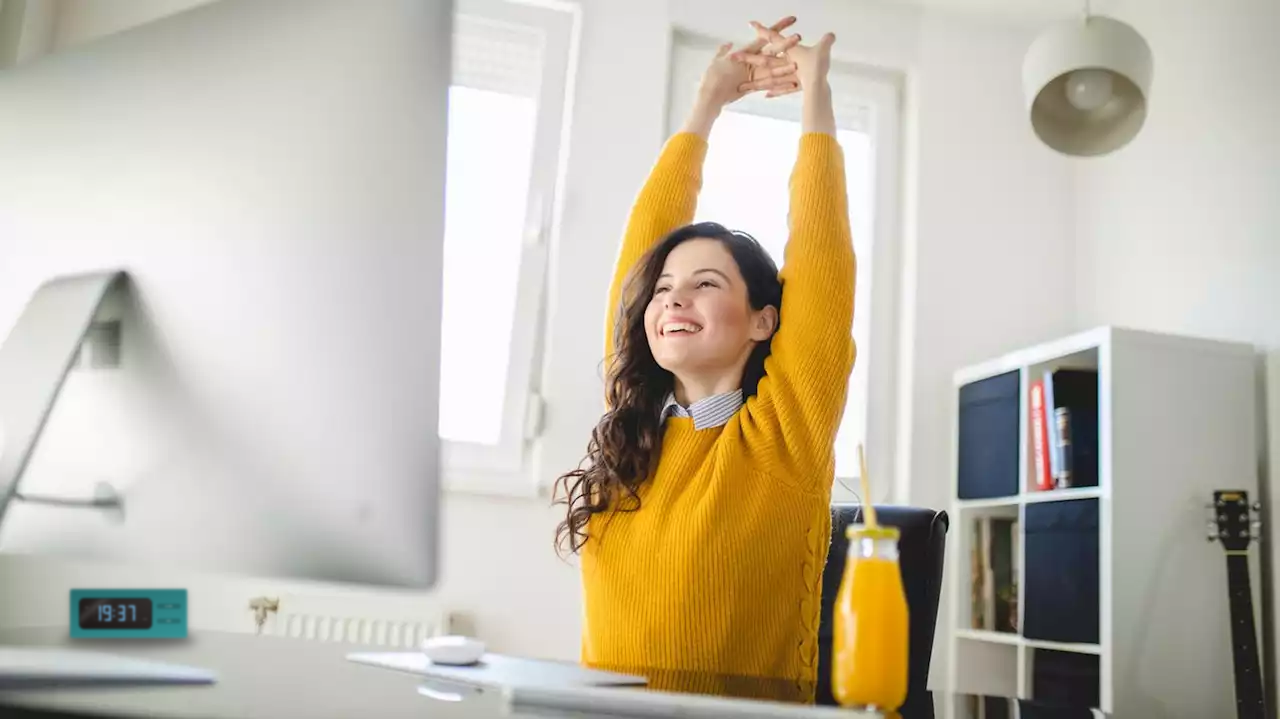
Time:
**19:37**
